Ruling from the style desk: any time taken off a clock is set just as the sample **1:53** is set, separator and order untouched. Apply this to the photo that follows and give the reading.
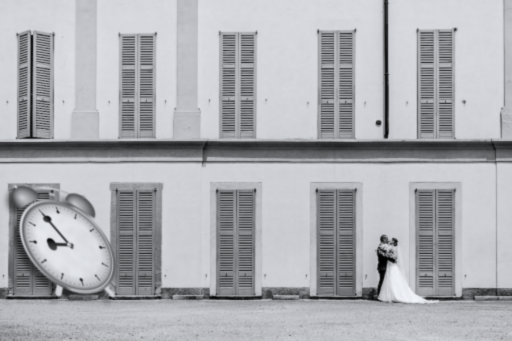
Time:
**8:55**
